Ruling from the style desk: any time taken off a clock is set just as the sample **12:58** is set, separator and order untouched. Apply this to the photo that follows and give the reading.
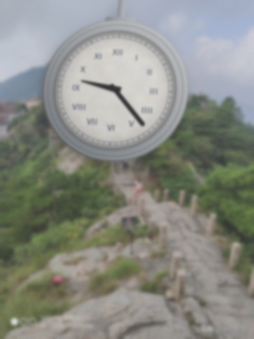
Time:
**9:23**
